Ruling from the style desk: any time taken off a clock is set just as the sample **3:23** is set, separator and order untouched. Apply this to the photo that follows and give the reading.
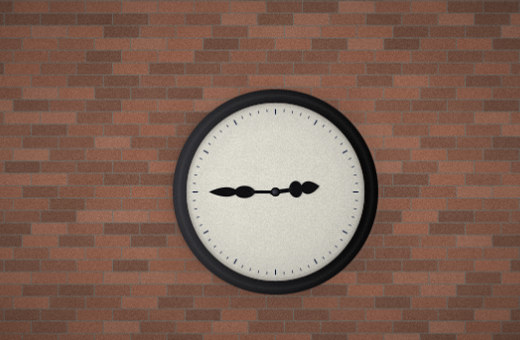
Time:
**2:45**
